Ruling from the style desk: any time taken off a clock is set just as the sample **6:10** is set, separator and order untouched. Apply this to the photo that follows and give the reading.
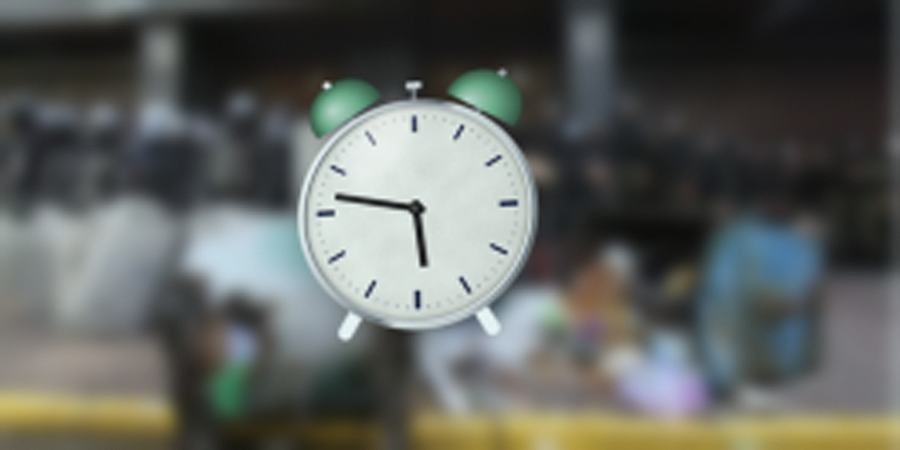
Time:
**5:47**
